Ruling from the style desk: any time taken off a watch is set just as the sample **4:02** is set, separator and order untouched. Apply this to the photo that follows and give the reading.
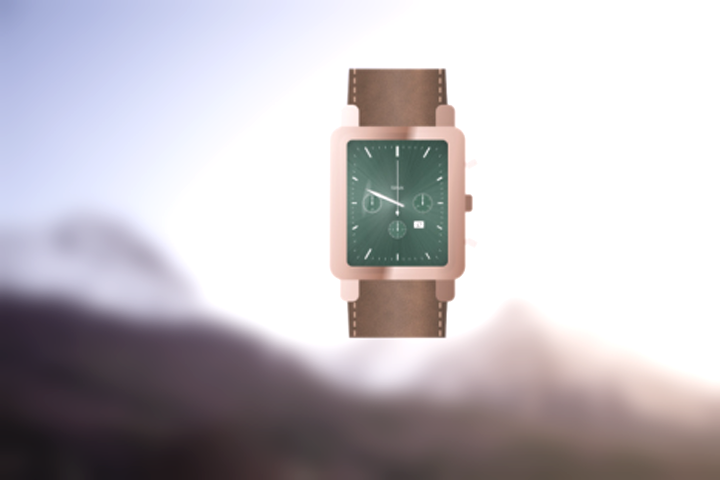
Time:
**9:49**
